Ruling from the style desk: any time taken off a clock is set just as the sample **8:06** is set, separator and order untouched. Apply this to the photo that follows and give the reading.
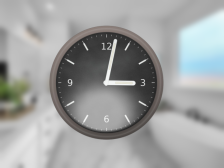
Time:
**3:02**
